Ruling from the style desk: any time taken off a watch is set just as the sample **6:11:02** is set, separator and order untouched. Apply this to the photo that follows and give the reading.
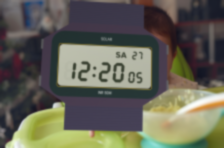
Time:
**12:20:05**
